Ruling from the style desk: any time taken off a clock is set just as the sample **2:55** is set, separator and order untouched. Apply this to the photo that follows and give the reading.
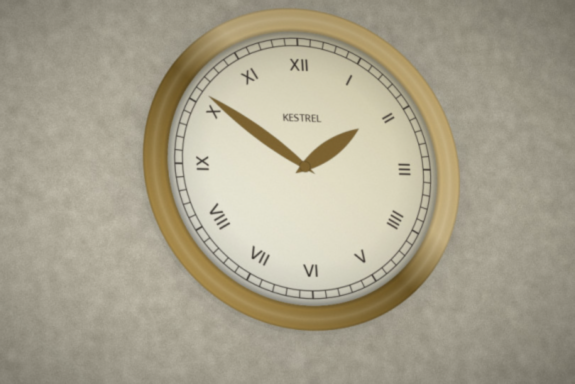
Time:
**1:51**
